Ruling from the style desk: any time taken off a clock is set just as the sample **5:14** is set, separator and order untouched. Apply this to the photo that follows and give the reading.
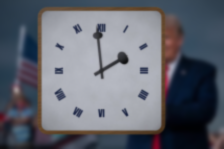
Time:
**1:59**
